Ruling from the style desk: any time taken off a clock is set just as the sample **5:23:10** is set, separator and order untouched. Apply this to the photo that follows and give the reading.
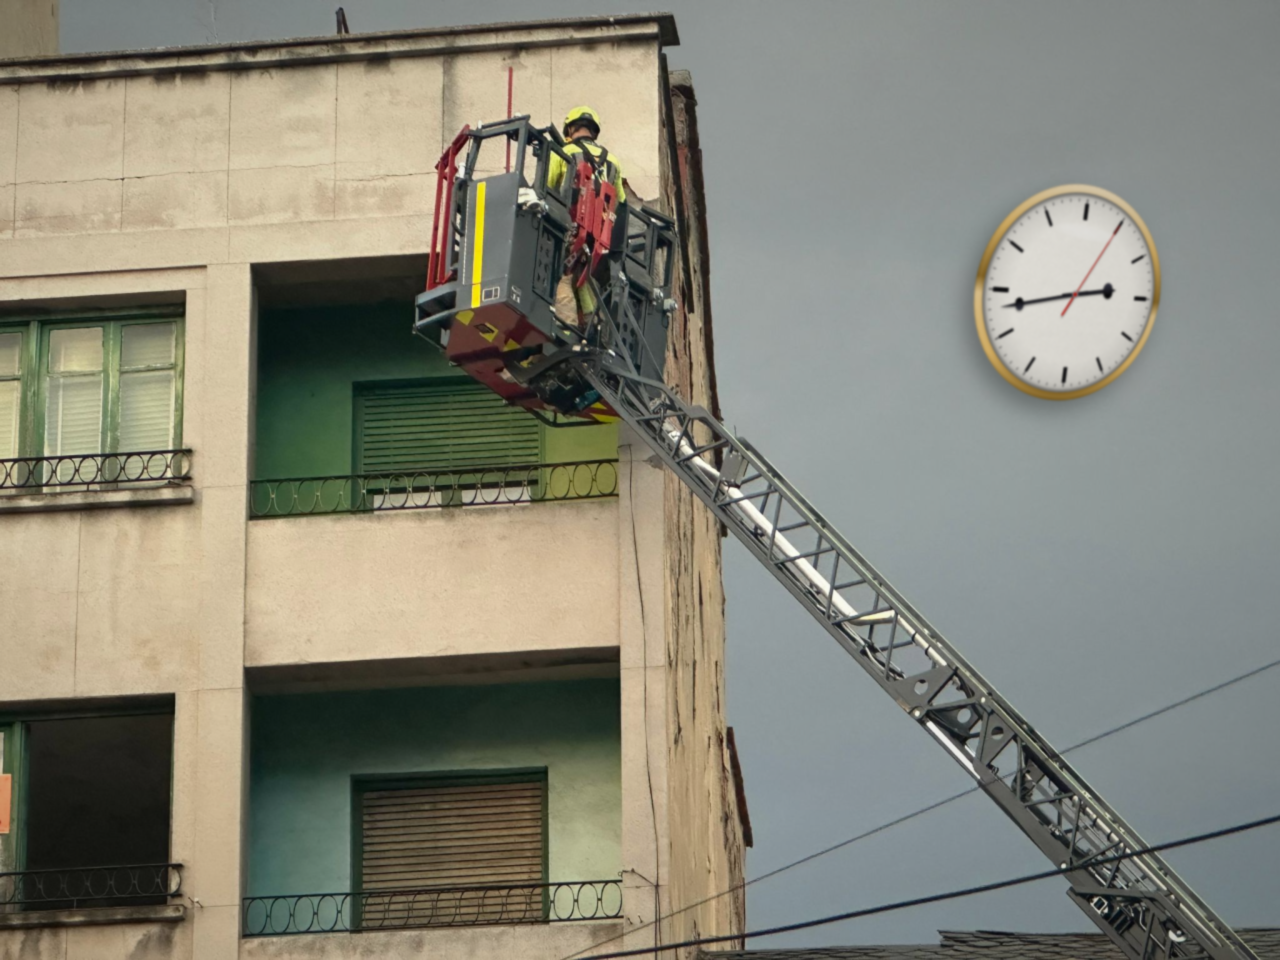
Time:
**2:43:05**
